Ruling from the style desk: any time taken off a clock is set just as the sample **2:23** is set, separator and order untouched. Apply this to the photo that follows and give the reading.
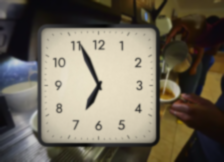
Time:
**6:56**
